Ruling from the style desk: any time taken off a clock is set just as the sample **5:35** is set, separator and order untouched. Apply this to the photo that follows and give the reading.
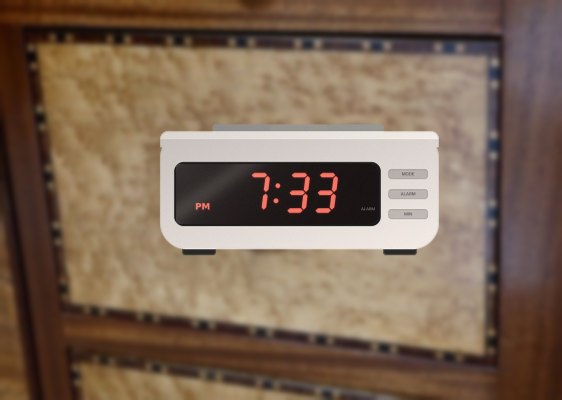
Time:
**7:33**
